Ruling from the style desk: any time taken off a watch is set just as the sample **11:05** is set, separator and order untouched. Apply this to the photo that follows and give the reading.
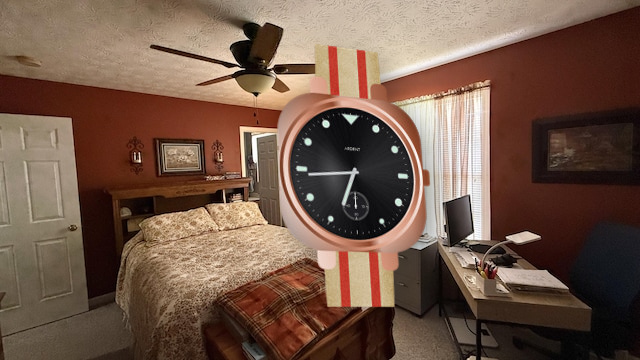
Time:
**6:44**
